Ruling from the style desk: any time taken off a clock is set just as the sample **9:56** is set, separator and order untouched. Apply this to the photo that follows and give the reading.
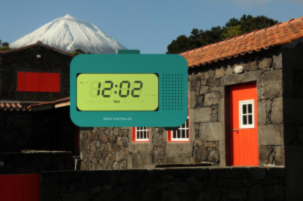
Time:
**12:02**
